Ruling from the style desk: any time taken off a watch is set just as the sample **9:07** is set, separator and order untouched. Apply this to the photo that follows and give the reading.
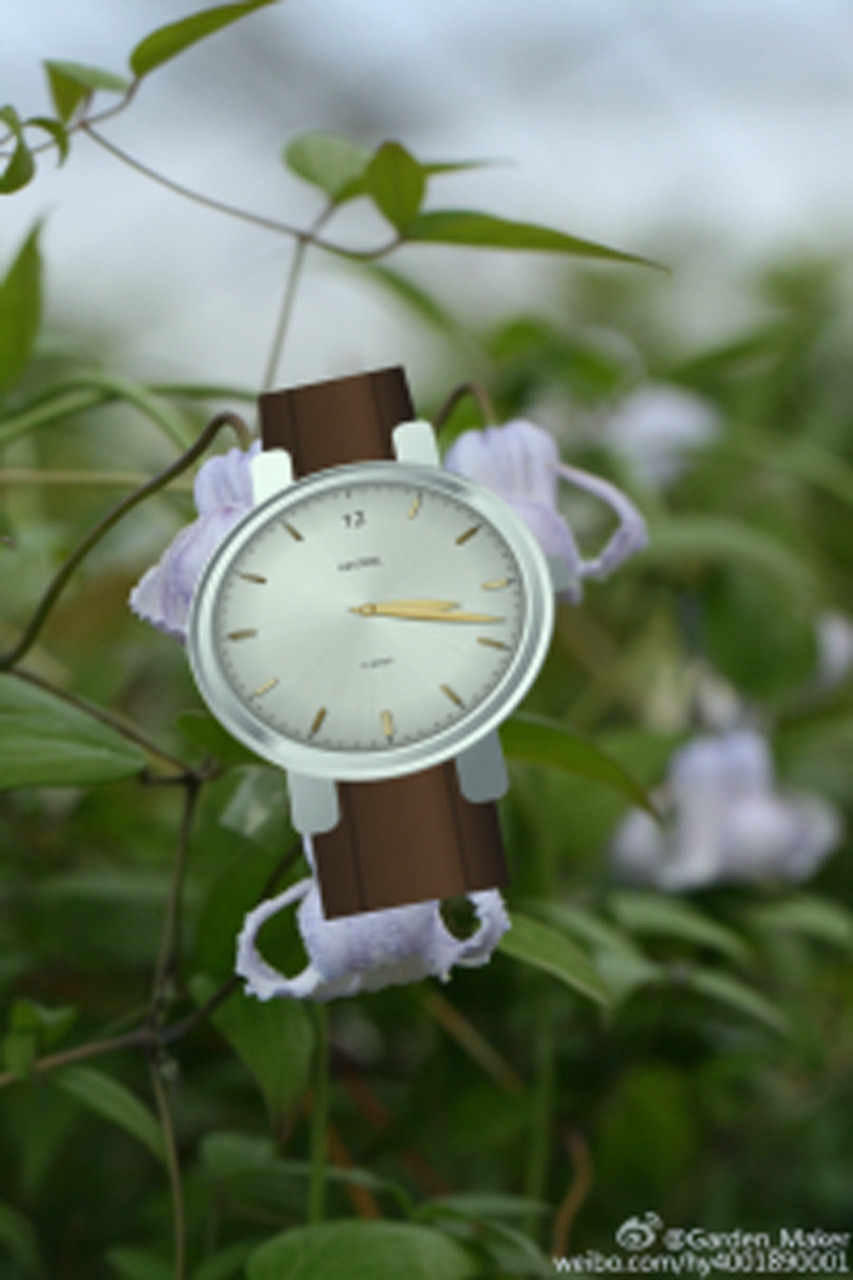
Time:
**3:18**
